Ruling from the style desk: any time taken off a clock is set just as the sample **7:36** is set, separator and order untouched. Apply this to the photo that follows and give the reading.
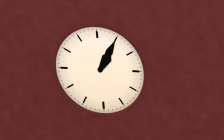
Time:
**1:05**
